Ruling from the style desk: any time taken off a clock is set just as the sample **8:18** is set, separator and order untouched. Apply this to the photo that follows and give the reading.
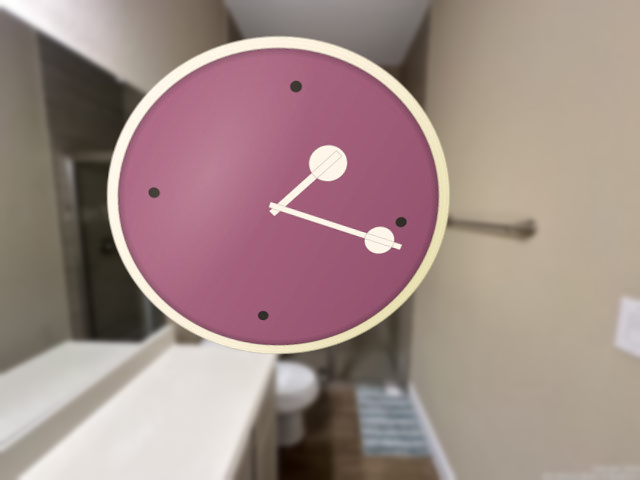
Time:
**1:17**
